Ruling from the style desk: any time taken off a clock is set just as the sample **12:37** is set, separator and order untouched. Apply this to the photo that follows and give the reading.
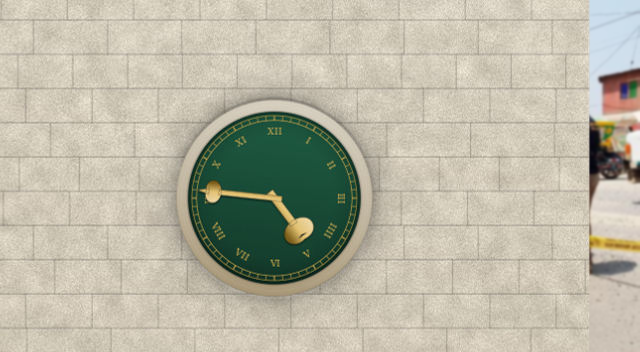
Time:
**4:46**
